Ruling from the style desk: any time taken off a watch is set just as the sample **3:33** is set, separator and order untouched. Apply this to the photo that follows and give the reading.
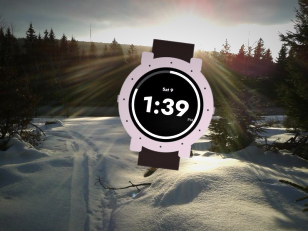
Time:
**1:39**
